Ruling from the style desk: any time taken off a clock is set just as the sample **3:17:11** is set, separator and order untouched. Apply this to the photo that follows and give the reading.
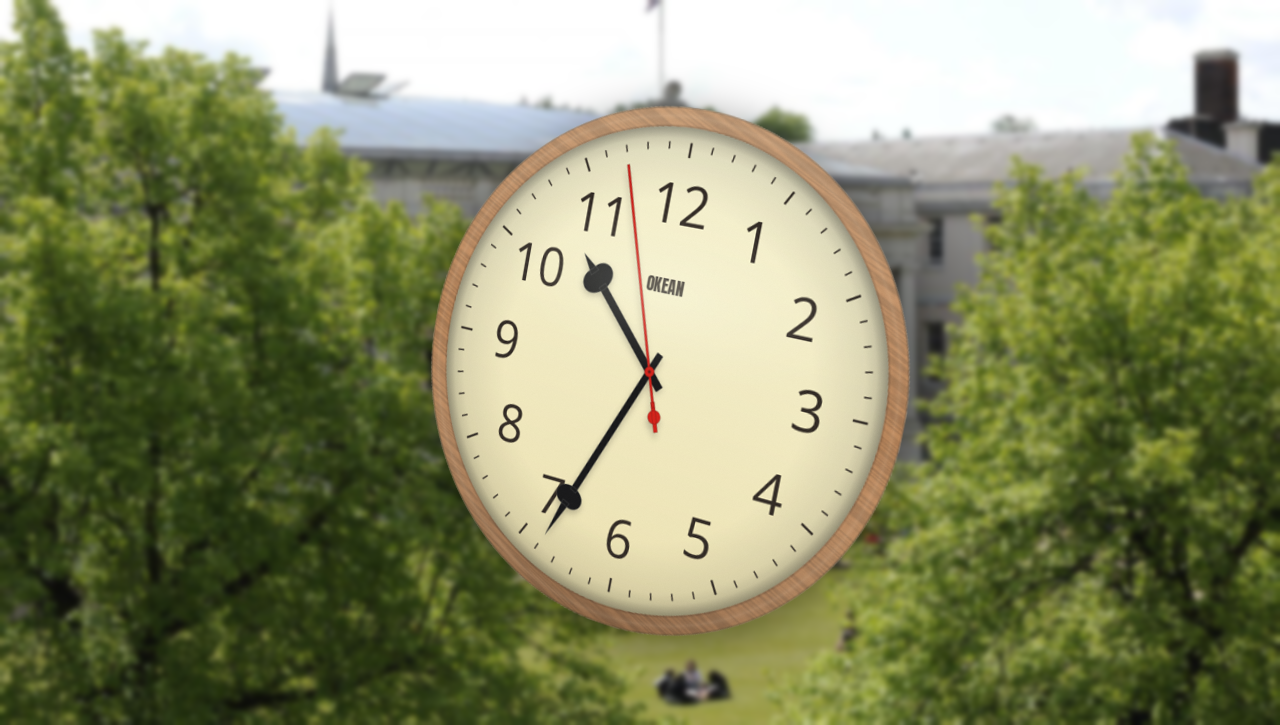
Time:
**10:33:57**
